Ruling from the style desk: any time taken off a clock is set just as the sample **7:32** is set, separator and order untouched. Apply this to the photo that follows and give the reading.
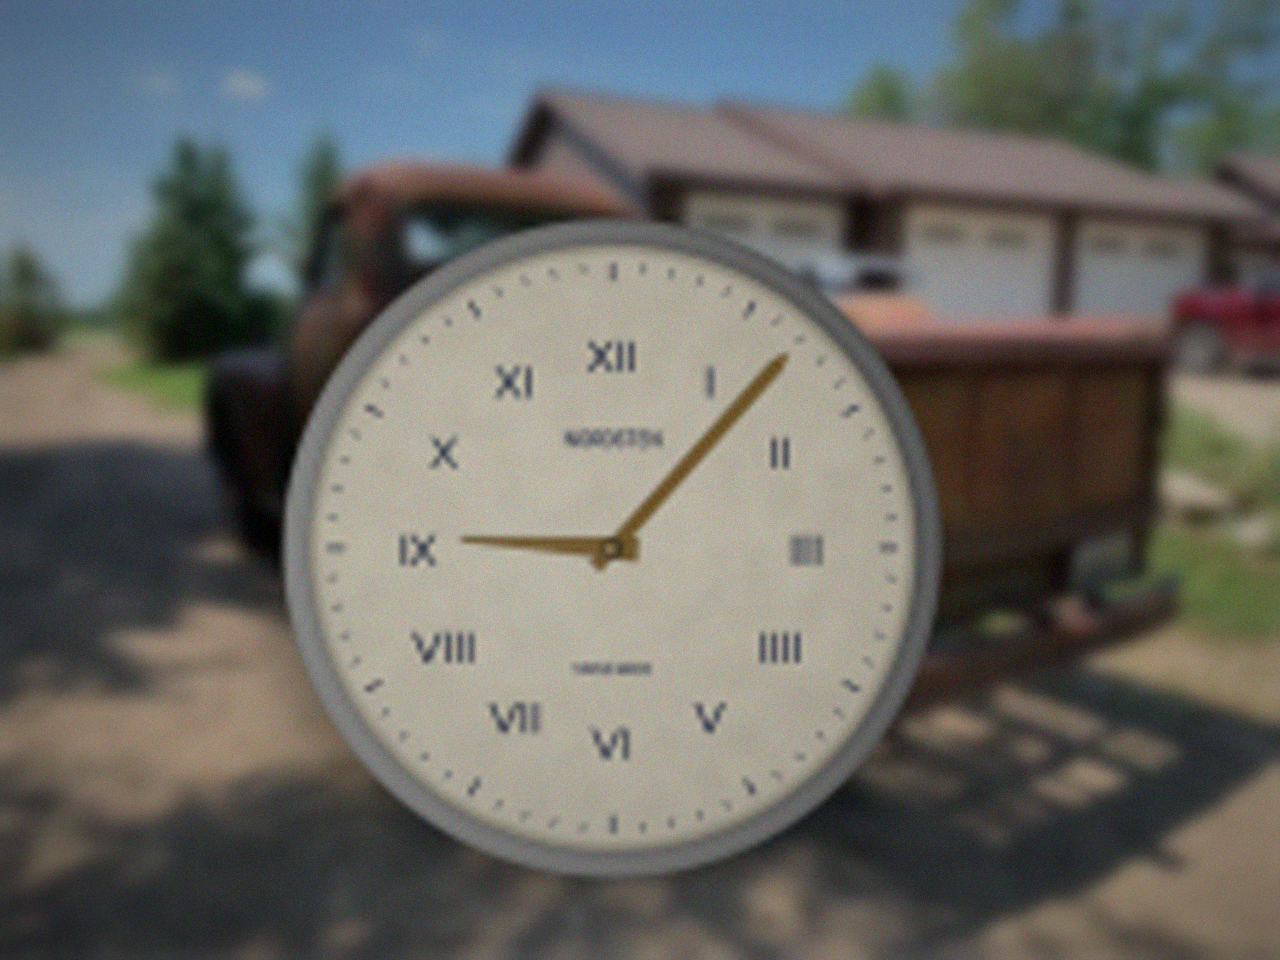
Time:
**9:07**
